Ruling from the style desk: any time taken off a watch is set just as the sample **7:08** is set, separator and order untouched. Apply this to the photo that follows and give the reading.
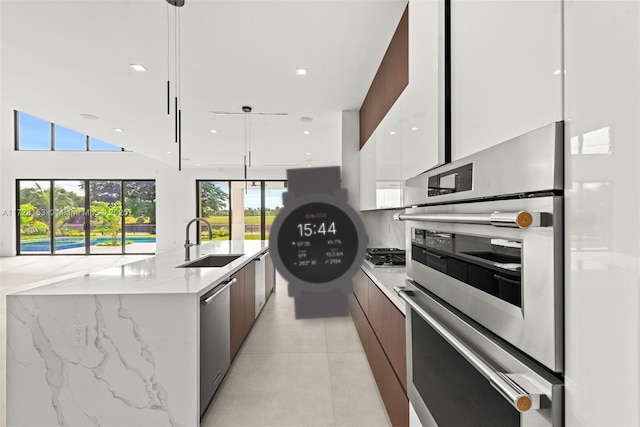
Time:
**15:44**
